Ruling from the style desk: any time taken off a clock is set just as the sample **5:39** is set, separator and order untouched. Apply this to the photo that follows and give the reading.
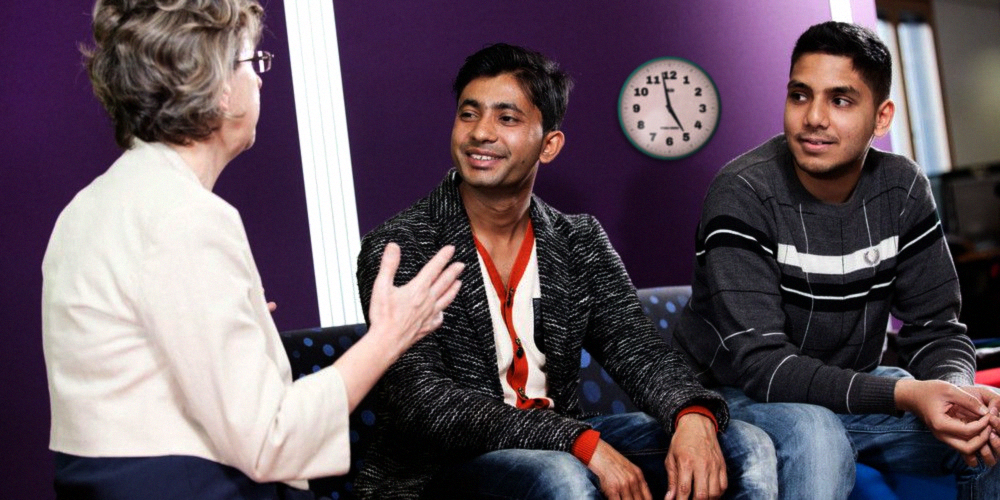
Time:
**4:58**
